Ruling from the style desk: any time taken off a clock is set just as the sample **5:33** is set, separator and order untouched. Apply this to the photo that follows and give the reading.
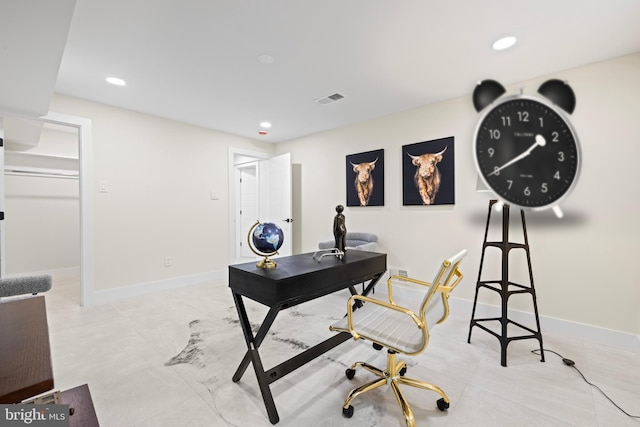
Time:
**1:40**
